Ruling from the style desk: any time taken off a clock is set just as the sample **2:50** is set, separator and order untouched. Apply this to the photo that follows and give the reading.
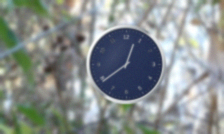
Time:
**12:39**
